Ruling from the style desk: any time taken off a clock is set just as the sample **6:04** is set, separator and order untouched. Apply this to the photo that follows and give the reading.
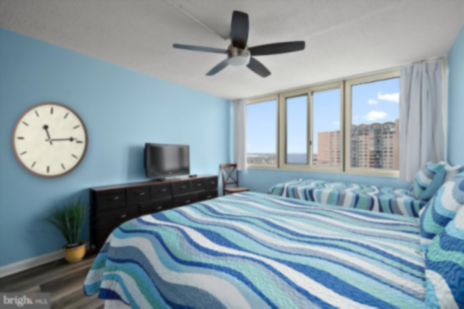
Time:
**11:14**
